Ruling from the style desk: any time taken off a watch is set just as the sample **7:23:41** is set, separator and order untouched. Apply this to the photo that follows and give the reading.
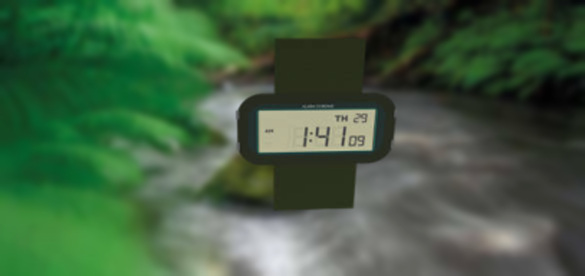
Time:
**1:41:09**
